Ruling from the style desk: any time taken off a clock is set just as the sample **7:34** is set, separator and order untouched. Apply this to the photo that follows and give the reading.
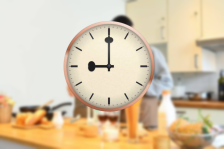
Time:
**9:00**
